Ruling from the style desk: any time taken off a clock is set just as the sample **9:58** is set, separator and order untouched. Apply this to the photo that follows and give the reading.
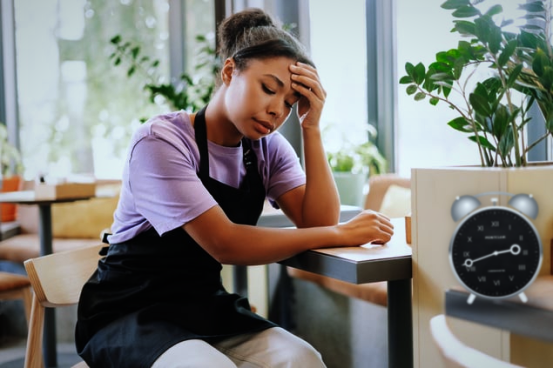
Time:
**2:42**
